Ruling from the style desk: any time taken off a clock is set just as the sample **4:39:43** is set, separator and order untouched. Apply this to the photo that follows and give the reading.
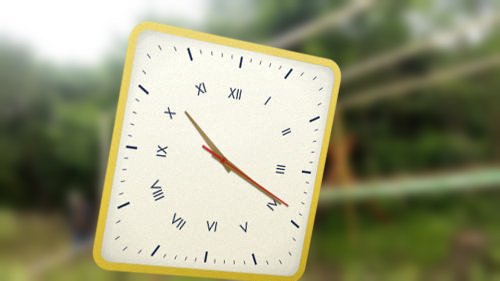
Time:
**10:19:19**
